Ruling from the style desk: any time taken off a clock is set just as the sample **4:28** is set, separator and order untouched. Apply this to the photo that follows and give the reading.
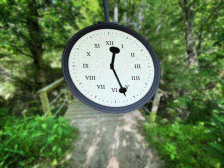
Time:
**12:27**
